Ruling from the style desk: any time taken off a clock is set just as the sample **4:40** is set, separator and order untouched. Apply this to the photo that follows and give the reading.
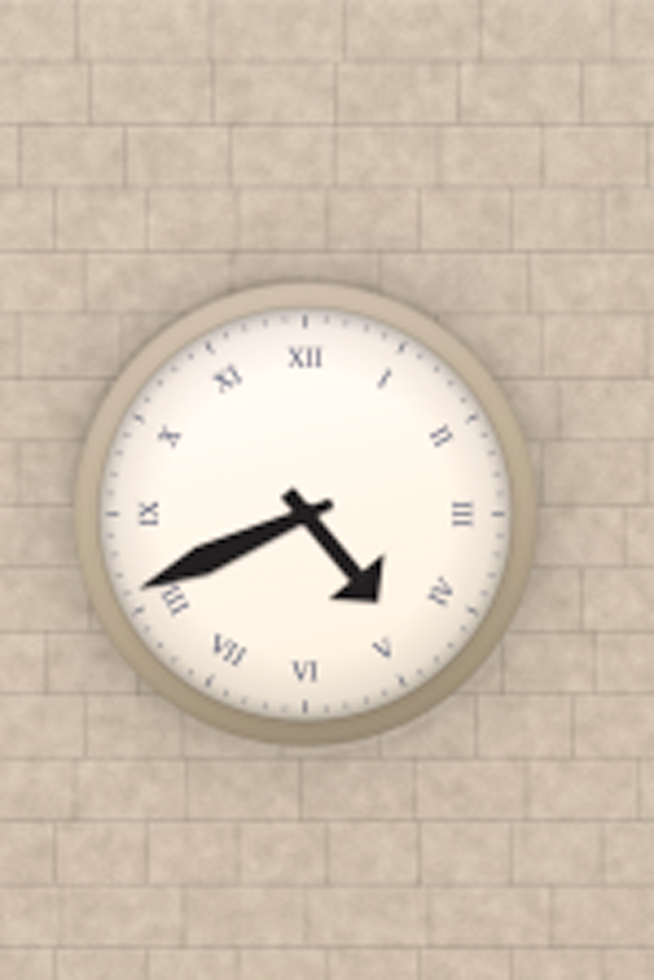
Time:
**4:41**
